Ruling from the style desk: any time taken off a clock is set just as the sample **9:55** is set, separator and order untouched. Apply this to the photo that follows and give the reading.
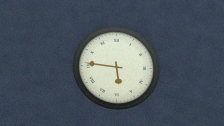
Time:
**5:46**
